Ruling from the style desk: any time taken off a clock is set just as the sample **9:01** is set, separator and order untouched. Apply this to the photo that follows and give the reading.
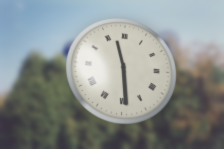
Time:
**11:29**
